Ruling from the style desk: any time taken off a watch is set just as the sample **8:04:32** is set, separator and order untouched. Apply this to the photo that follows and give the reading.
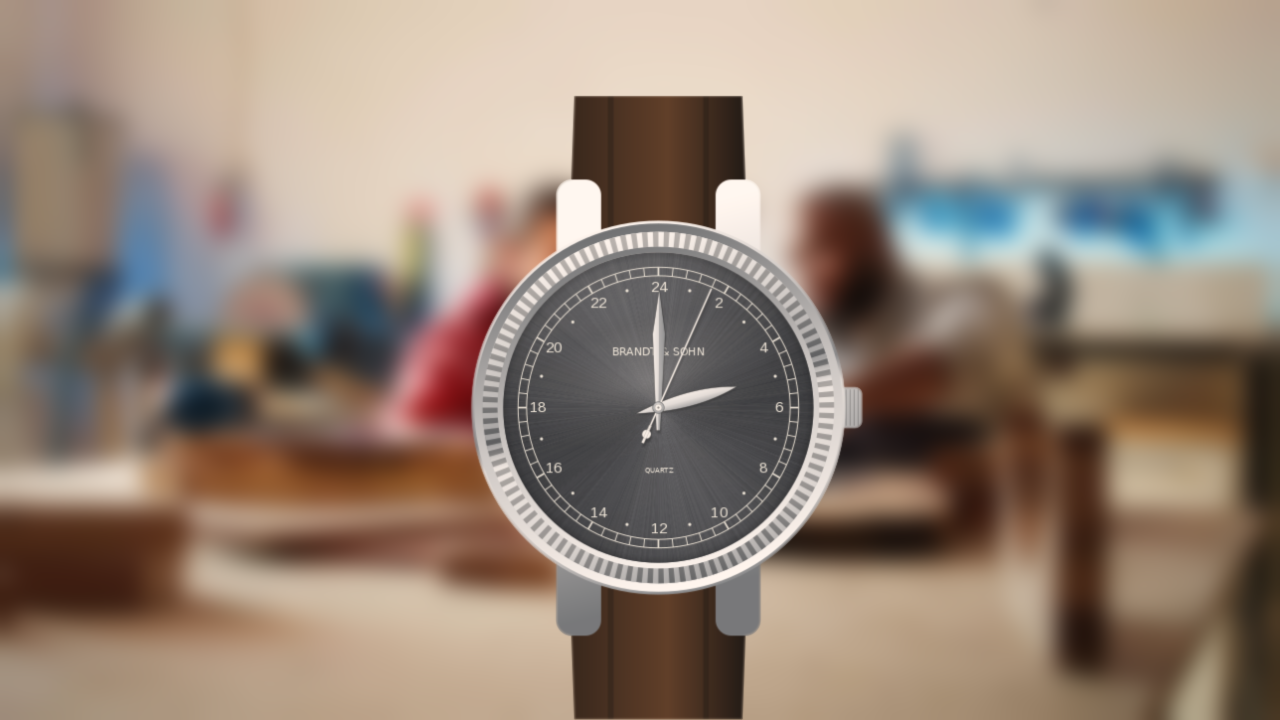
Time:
**5:00:04**
